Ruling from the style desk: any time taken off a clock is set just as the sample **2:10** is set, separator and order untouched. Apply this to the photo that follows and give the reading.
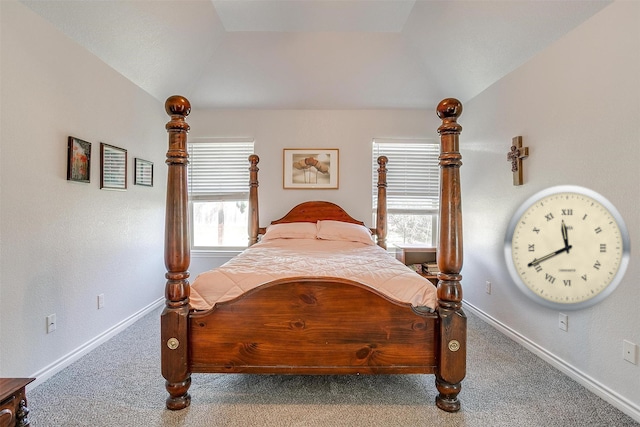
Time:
**11:41**
